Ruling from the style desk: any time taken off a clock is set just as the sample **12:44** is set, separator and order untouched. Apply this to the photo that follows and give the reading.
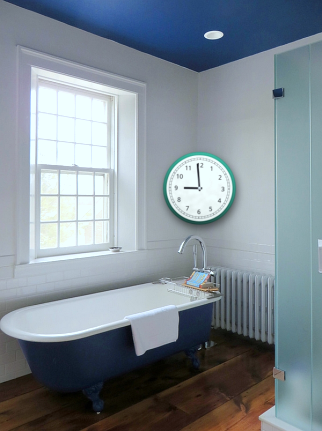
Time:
**8:59**
